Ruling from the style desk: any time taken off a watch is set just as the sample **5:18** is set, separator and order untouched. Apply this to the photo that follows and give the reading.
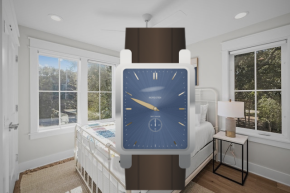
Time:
**9:49**
